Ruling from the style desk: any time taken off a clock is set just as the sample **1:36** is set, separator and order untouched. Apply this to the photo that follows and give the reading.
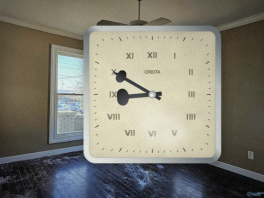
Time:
**8:50**
